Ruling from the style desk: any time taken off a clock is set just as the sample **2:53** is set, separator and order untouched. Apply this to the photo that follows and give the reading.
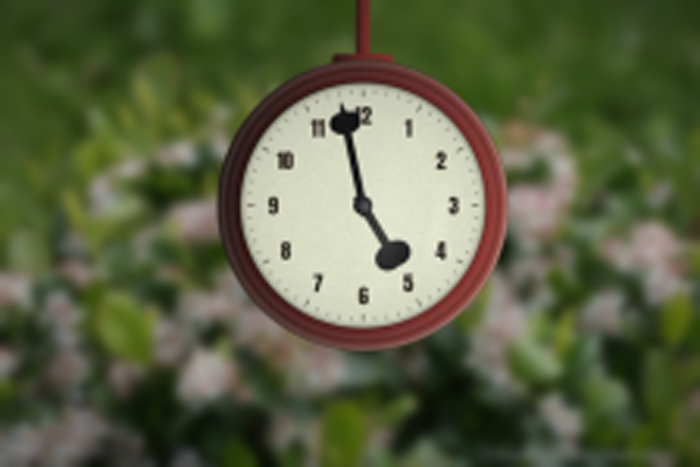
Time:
**4:58**
